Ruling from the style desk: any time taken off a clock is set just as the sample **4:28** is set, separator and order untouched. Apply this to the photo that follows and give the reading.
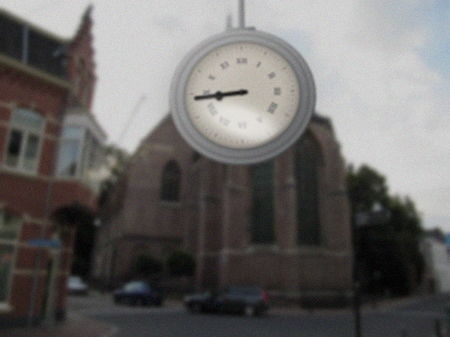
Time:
**8:44**
